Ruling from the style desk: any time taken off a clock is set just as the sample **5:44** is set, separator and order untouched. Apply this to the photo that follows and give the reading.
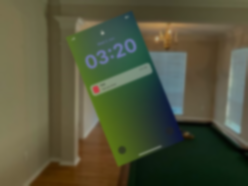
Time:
**3:20**
